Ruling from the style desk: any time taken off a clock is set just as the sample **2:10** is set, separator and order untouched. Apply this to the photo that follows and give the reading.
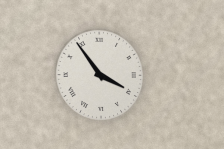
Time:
**3:54**
